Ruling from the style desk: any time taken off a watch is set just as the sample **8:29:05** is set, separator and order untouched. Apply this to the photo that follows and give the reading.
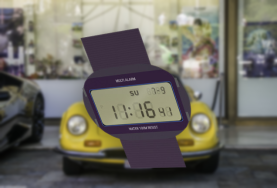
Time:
**11:16:41**
